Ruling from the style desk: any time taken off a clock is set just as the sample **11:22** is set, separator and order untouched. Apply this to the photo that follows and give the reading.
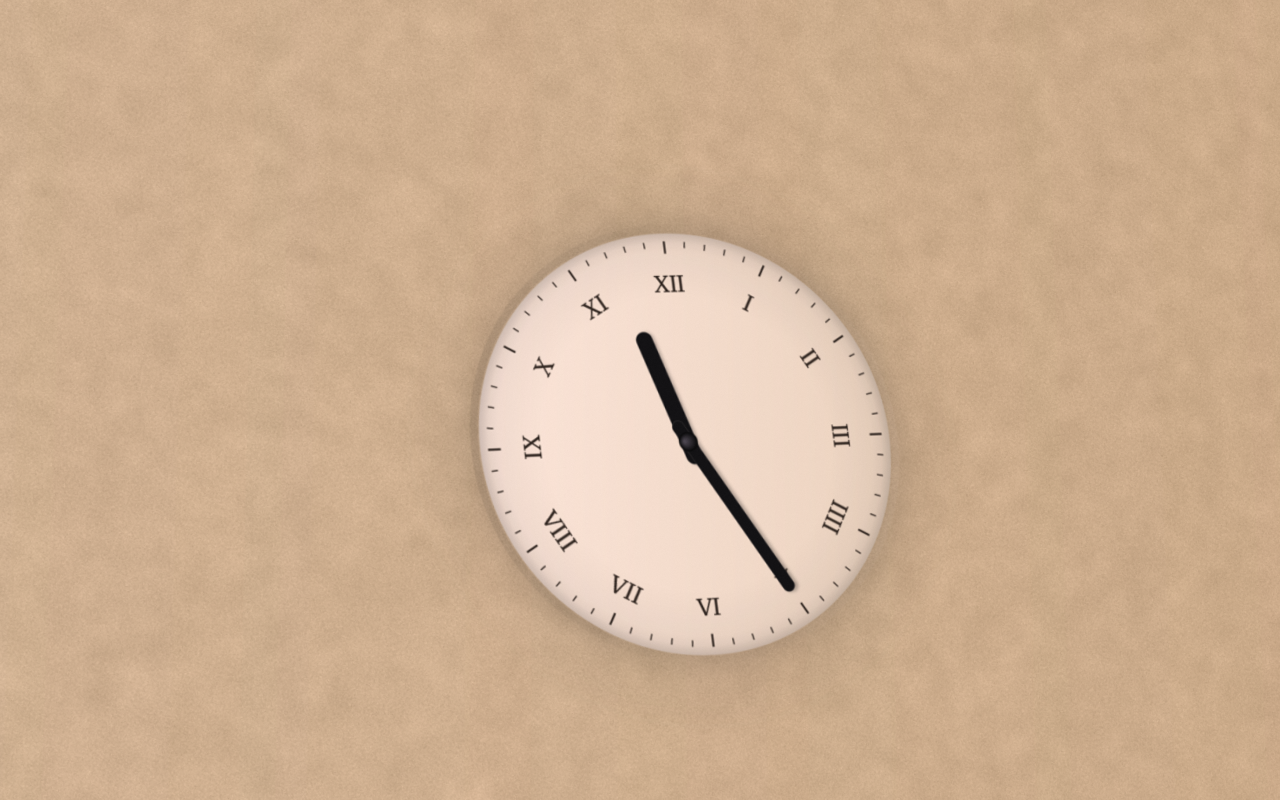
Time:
**11:25**
